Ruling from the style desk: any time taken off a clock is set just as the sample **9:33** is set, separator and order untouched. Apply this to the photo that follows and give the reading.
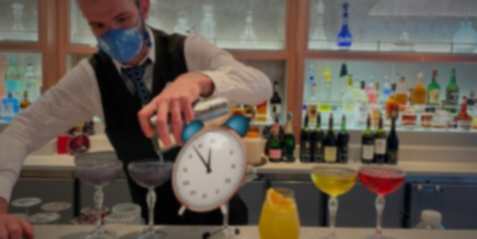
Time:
**11:53**
